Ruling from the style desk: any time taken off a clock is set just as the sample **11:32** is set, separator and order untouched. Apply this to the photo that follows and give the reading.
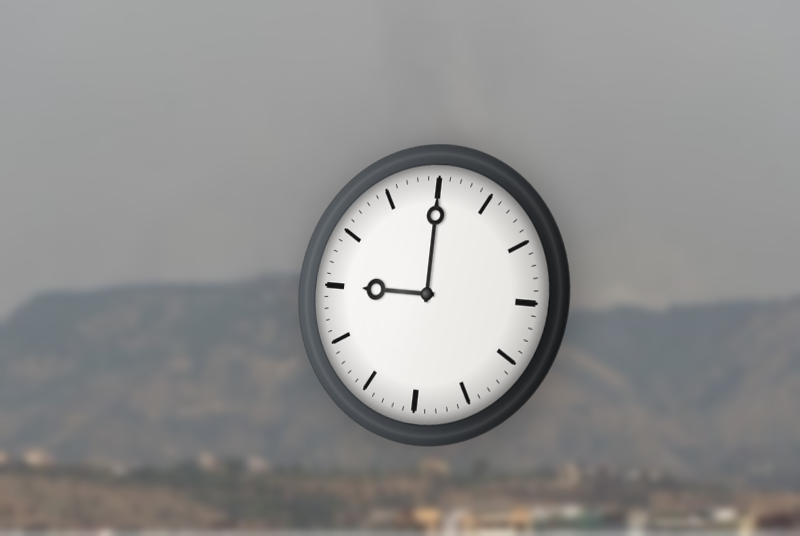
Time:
**9:00**
